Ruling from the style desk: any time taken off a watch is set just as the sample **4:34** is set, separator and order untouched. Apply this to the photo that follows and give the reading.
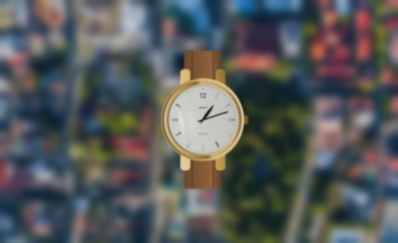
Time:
**1:12**
